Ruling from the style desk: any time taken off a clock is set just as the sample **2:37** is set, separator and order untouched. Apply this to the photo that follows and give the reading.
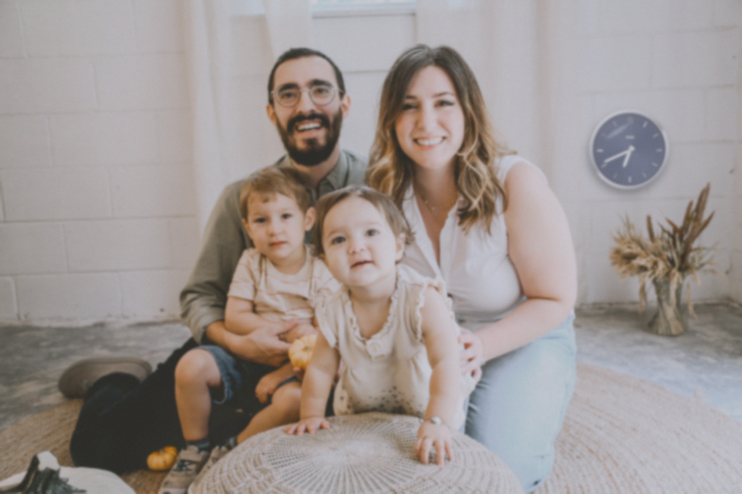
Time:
**6:41**
